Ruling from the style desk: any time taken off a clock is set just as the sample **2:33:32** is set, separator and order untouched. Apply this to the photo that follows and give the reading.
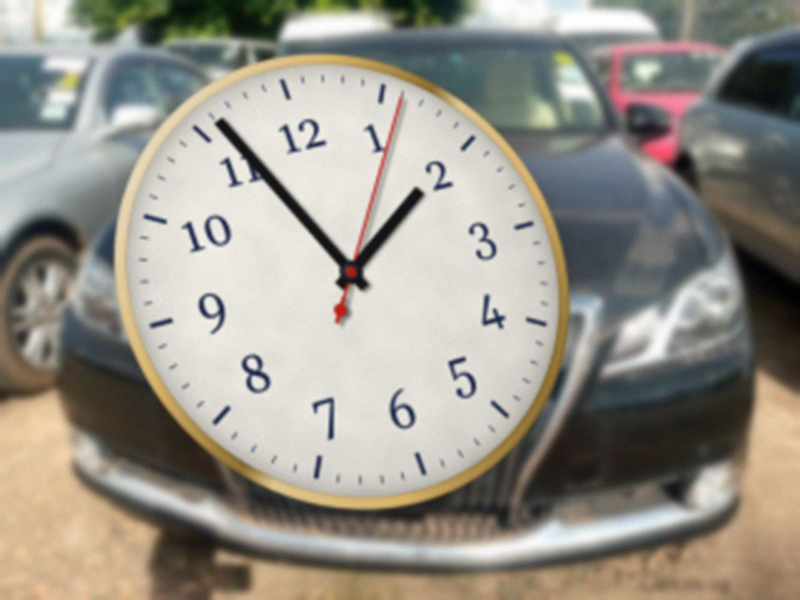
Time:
**1:56:06**
